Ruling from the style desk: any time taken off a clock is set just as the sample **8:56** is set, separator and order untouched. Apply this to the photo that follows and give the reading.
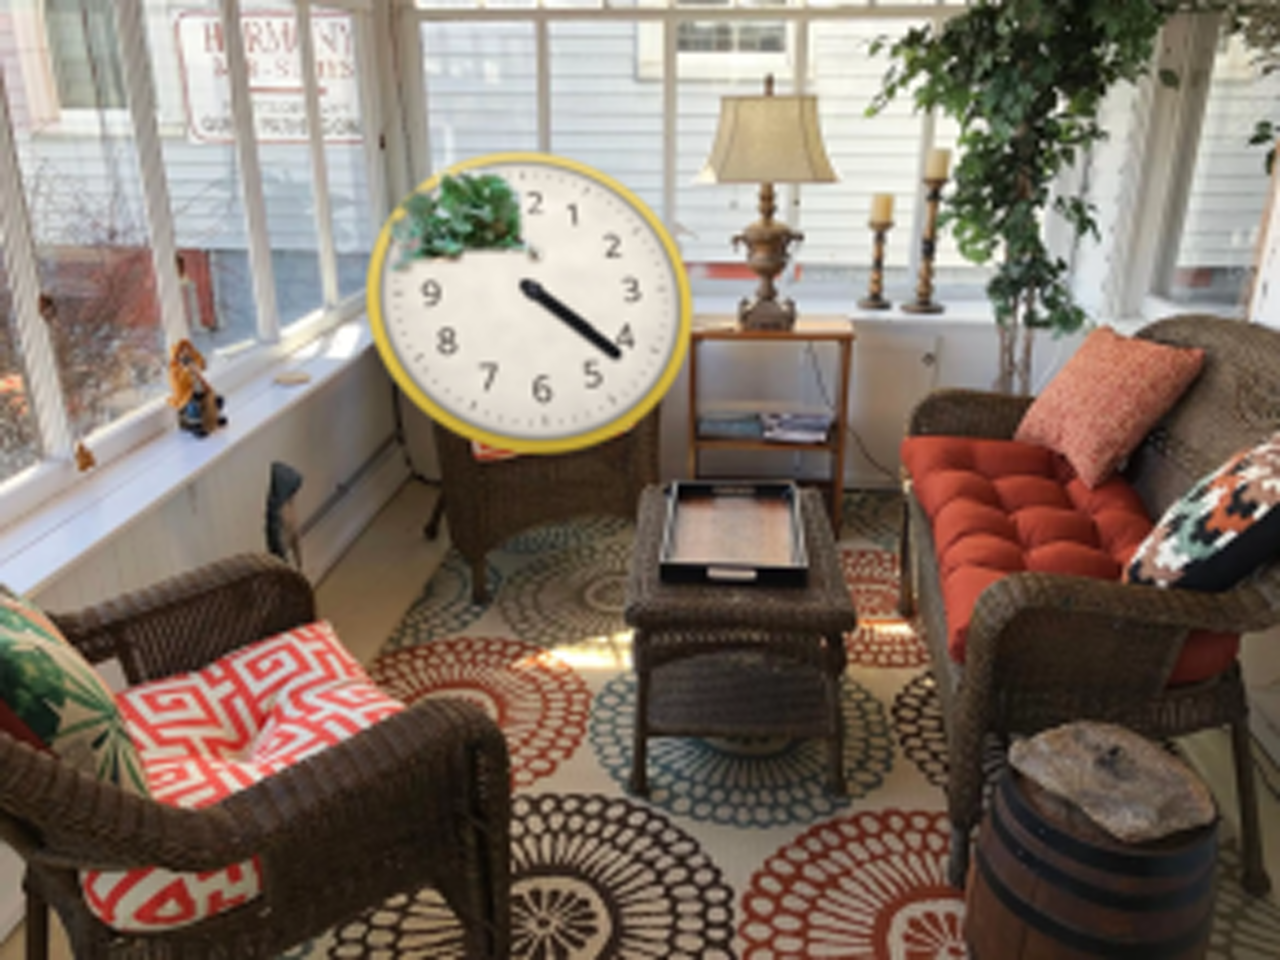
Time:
**4:22**
